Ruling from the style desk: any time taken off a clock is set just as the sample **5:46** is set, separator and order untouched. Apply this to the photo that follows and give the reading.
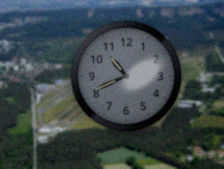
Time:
**10:41**
